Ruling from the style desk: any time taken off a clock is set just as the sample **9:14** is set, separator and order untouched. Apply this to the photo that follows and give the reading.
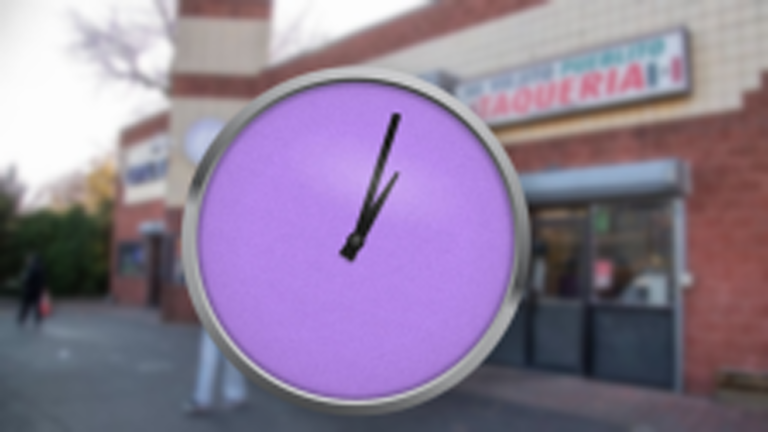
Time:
**1:03**
